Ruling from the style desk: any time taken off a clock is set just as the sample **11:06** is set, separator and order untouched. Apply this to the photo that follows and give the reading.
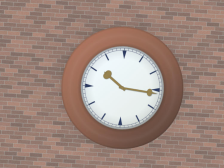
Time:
**10:16**
